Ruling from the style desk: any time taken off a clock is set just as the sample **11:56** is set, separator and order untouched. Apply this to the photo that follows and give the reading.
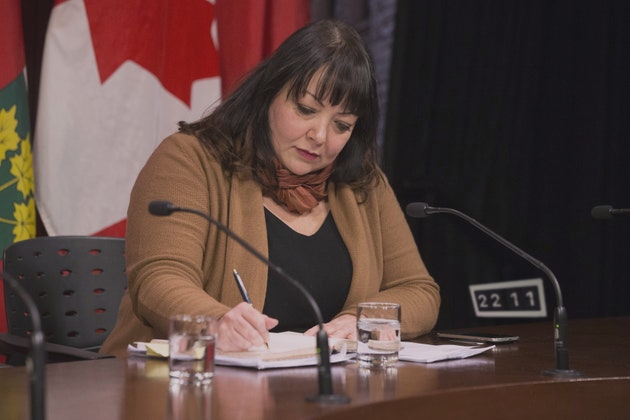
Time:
**22:11**
